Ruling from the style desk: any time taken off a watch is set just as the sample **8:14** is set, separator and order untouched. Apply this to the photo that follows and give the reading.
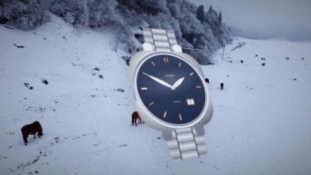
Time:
**1:50**
